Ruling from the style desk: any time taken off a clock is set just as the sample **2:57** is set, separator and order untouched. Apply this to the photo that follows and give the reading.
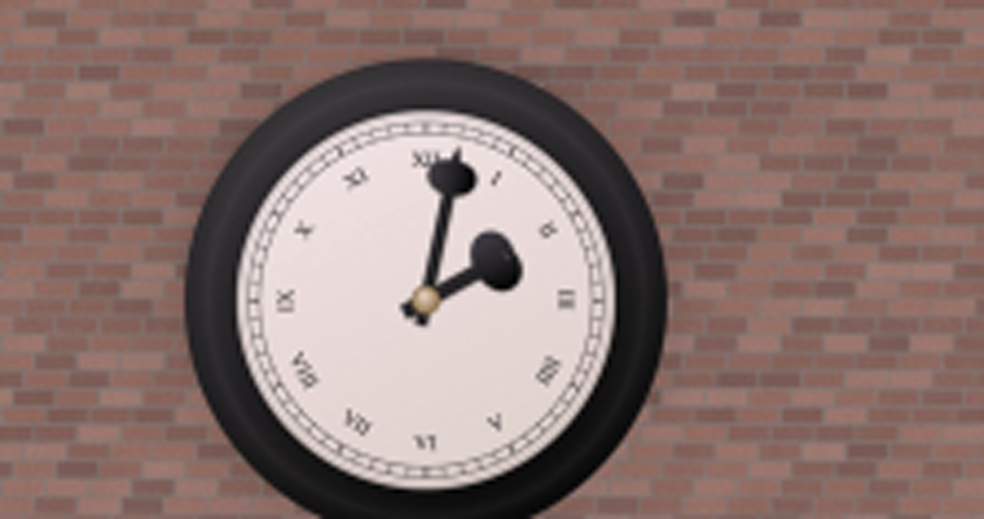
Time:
**2:02**
